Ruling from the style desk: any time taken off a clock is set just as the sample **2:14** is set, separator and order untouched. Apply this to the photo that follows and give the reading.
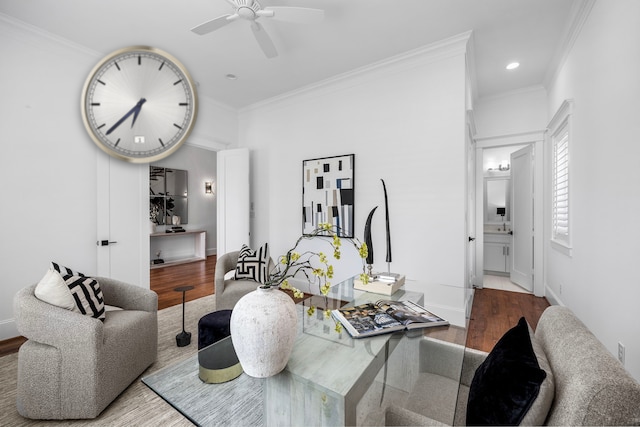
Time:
**6:38**
